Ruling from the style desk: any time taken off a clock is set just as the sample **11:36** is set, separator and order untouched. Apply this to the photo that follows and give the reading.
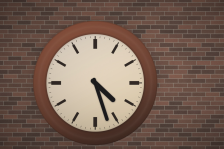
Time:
**4:27**
